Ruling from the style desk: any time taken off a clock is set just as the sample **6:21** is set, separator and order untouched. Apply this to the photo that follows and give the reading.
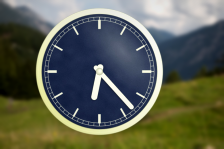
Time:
**6:23**
